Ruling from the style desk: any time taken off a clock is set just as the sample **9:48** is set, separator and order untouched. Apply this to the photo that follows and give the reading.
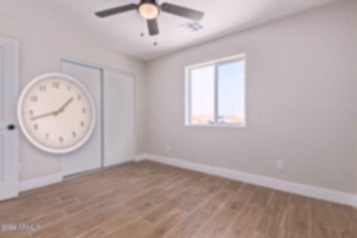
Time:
**1:43**
